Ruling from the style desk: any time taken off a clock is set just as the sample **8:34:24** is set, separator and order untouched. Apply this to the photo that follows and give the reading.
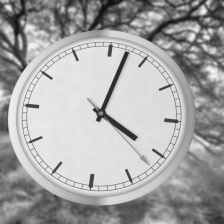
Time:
**4:02:22**
